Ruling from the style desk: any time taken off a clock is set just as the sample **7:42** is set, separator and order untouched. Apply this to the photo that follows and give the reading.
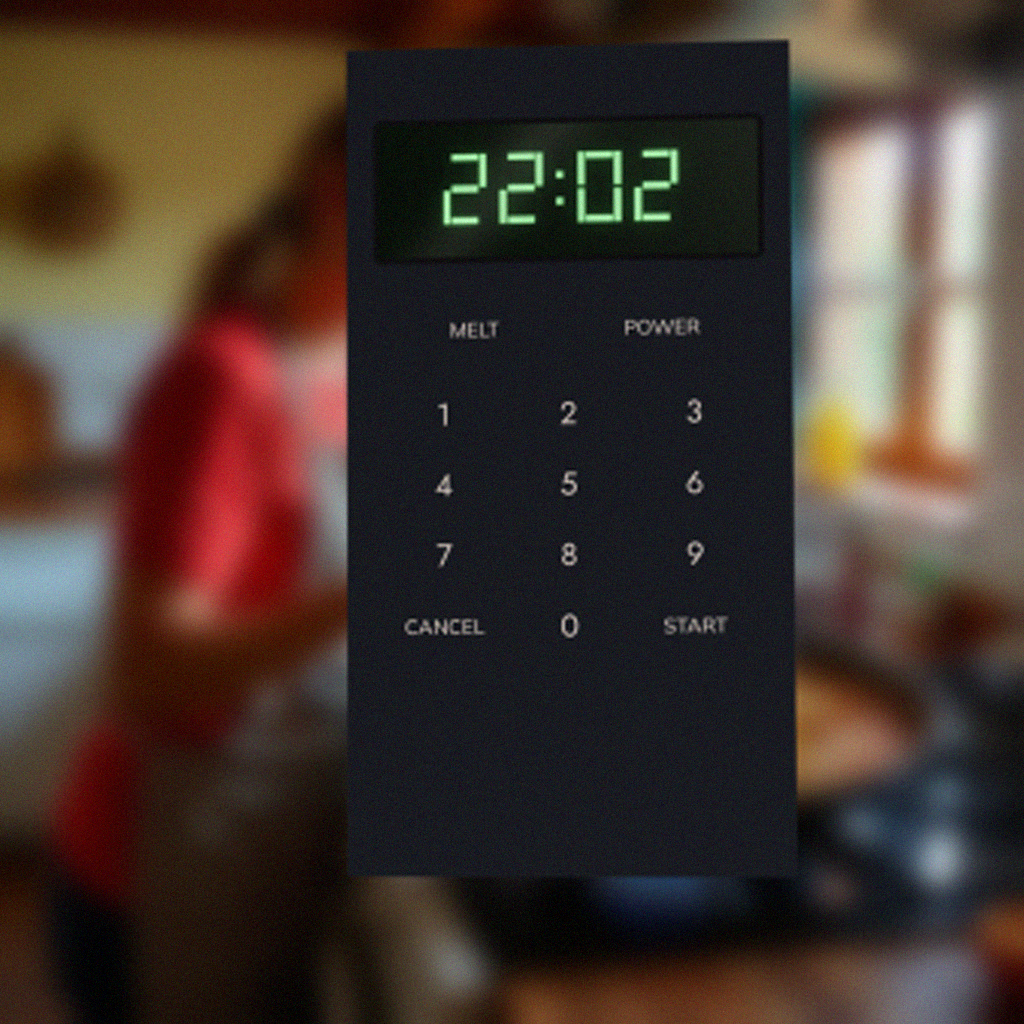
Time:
**22:02**
